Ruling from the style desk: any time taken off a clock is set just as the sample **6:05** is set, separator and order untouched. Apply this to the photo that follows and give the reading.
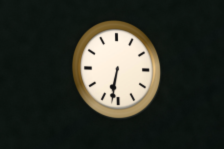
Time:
**6:32**
